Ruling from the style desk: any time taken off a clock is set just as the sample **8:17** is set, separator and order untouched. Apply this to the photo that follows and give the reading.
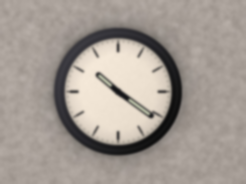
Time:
**10:21**
